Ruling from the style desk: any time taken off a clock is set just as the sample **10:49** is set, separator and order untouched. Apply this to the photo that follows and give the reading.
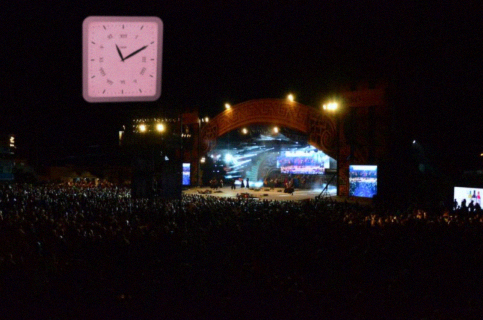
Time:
**11:10**
